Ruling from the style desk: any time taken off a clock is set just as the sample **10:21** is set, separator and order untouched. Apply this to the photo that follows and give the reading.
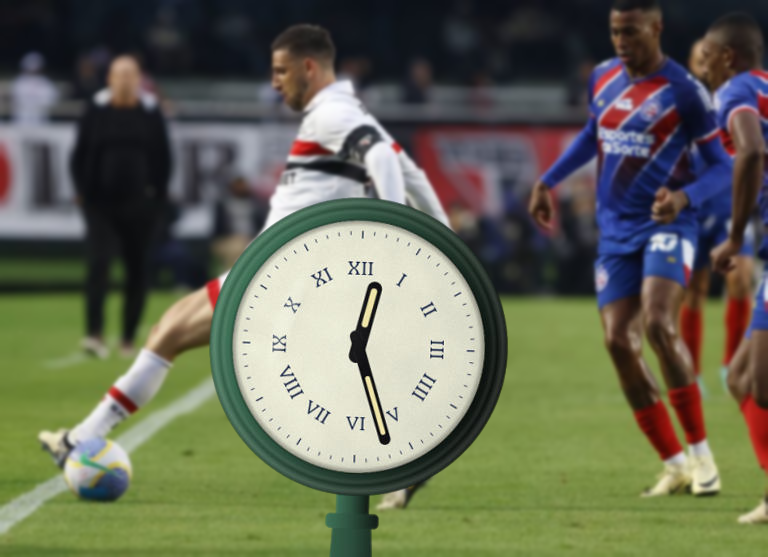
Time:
**12:27**
